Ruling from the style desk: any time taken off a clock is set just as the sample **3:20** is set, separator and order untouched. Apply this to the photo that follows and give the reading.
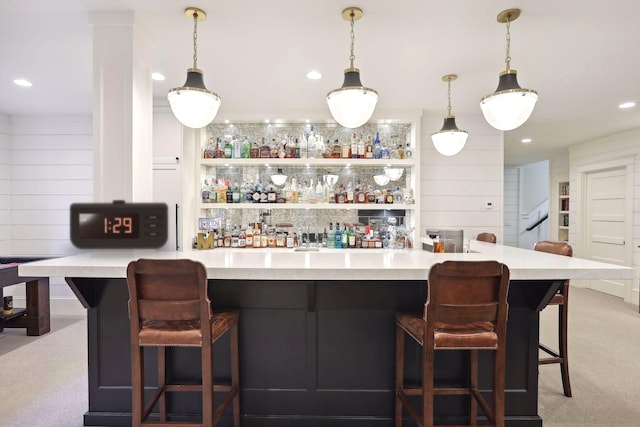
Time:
**1:29**
